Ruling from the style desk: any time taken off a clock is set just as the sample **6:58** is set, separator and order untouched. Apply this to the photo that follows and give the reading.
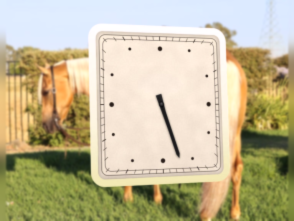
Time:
**5:27**
